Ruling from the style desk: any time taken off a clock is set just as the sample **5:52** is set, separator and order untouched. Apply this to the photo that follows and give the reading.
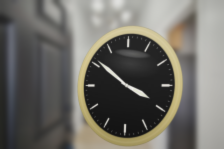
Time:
**3:51**
